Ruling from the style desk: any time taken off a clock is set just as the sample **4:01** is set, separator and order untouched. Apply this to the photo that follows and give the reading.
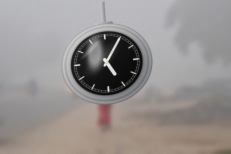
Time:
**5:05**
